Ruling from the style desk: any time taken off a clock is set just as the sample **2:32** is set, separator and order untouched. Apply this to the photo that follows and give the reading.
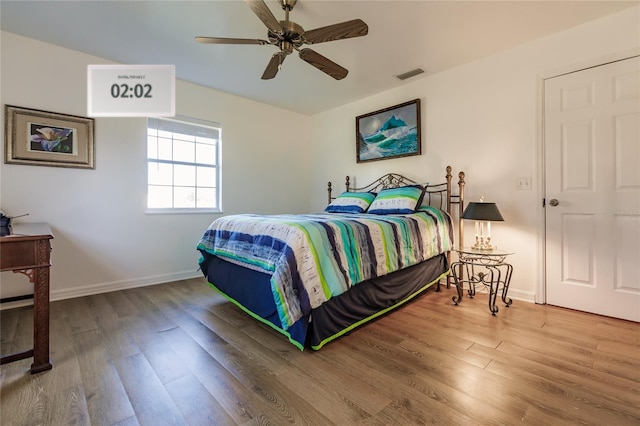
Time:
**2:02**
